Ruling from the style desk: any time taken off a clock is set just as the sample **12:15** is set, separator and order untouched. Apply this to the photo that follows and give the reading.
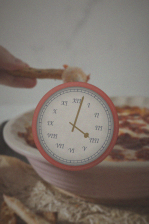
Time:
**4:02**
